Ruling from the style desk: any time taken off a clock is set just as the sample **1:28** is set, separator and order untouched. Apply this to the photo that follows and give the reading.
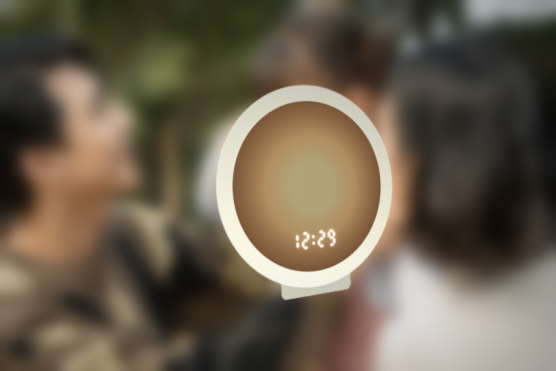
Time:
**12:29**
